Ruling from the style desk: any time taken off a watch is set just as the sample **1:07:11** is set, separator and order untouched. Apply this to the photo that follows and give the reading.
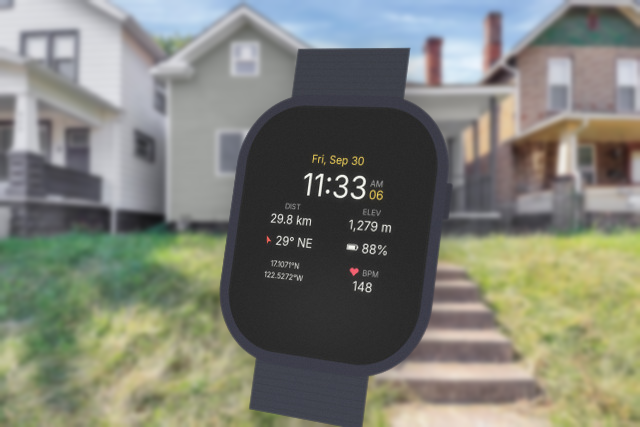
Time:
**11:33:06**
